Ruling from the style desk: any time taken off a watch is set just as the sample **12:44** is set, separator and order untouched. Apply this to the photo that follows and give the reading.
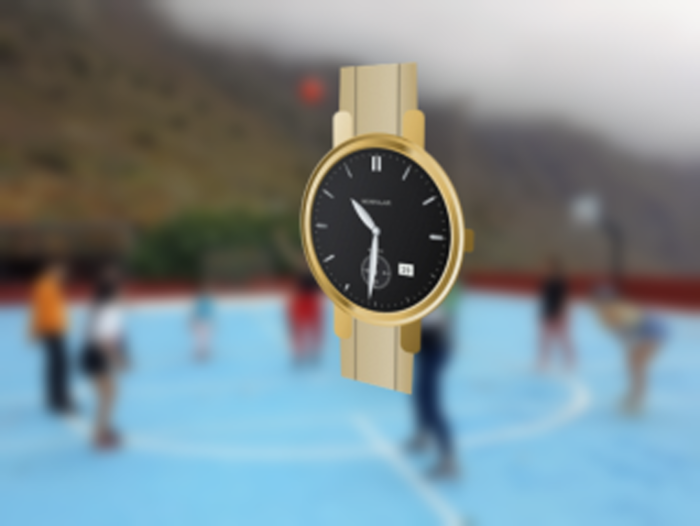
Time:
**10:31**
